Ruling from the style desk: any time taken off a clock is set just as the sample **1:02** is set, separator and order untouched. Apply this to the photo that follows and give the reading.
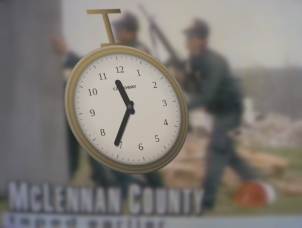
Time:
**11:36**
